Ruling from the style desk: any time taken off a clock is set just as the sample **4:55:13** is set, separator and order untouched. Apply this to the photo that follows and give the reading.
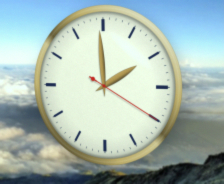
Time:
**1:59:20**
